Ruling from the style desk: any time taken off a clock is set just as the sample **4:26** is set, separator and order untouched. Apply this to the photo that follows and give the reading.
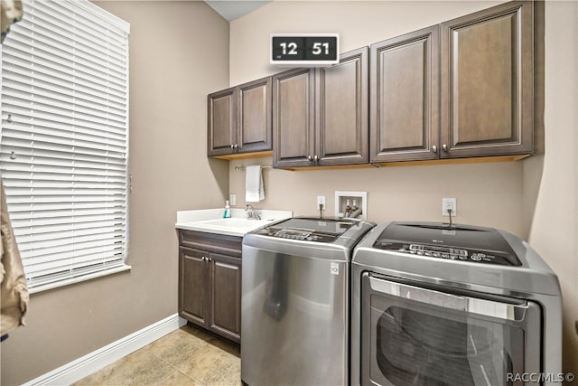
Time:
**12:51**
